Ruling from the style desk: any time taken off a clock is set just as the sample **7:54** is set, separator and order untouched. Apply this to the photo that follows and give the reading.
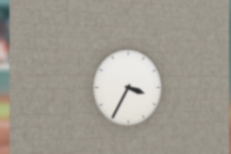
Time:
**3:35**
